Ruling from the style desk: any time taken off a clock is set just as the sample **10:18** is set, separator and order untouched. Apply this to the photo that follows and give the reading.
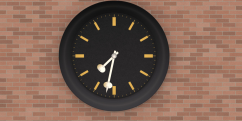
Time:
**7:32**
